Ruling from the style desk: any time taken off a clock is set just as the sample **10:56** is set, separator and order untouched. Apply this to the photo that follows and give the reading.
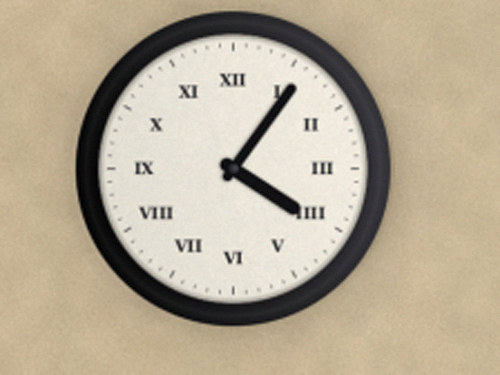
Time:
**4:06**
